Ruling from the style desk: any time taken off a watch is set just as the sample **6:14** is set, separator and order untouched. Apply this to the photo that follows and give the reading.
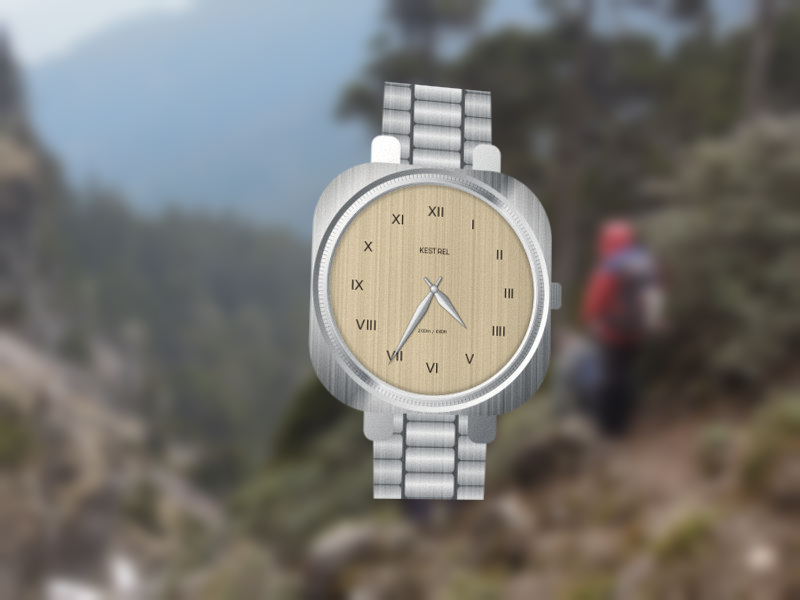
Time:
**4:35**
